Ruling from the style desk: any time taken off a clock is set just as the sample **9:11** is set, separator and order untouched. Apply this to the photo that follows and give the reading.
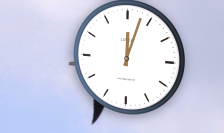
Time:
**12:03**
